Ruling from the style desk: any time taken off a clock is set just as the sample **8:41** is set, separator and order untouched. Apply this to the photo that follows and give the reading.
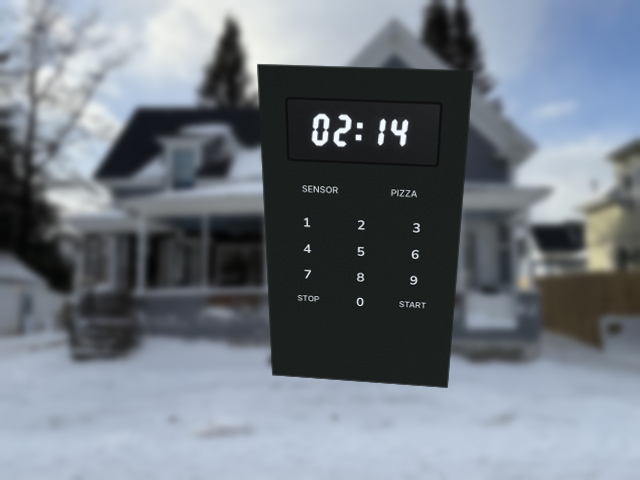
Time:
**2:14**
